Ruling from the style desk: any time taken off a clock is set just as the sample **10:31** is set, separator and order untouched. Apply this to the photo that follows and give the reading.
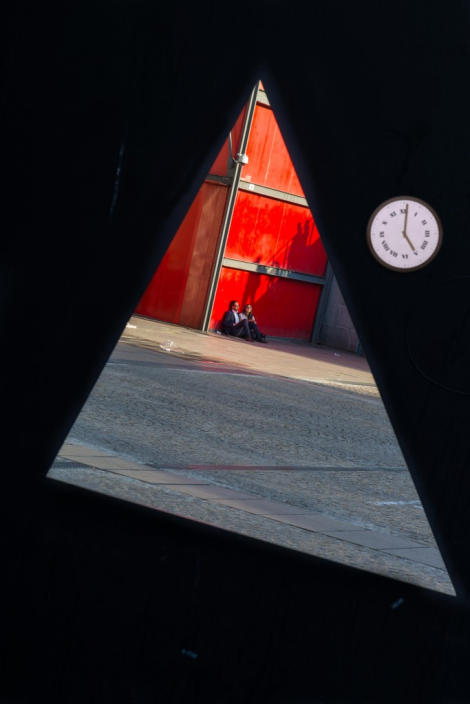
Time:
**5:01**
